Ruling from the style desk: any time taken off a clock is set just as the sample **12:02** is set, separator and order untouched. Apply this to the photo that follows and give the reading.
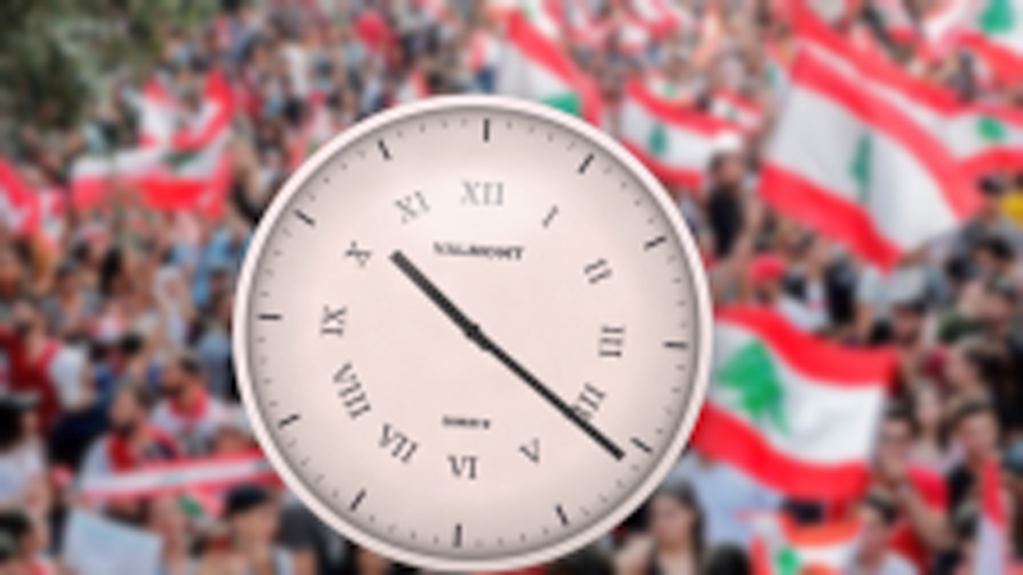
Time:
**10:21**
